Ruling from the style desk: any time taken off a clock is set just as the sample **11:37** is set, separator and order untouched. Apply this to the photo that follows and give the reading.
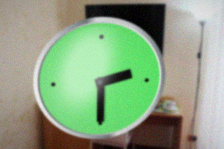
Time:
**2:30**
